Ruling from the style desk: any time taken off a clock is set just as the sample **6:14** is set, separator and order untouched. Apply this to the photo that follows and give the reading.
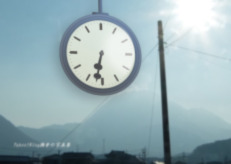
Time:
**6:32**
